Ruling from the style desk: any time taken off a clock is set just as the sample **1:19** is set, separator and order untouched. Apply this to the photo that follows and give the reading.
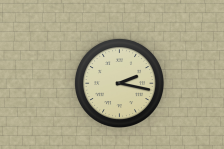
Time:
**2:17**
